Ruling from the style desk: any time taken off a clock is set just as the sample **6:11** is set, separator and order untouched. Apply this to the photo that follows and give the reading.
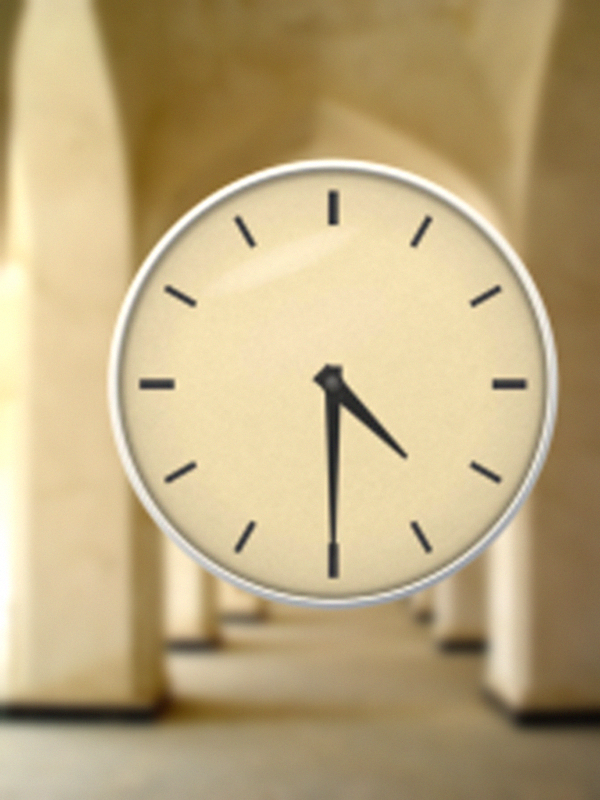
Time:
**4:30**
